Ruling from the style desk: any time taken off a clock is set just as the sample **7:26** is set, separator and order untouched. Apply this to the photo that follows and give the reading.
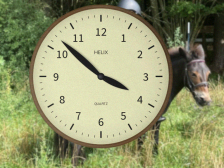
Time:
**3:52**
